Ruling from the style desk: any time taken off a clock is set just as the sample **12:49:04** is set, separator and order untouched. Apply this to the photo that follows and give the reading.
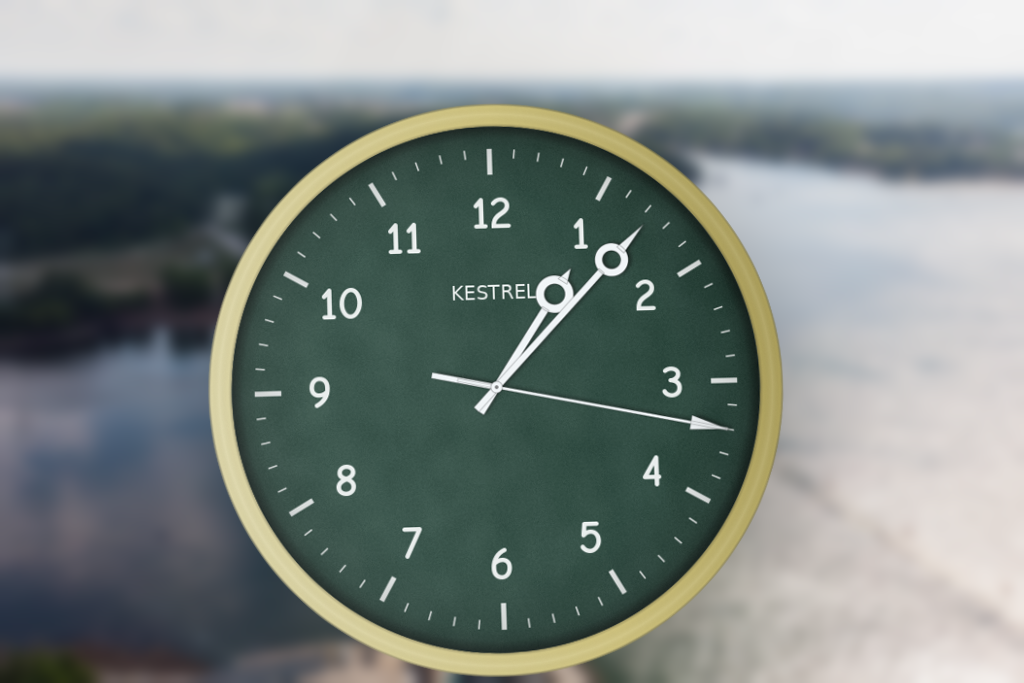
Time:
**1:07:17**
